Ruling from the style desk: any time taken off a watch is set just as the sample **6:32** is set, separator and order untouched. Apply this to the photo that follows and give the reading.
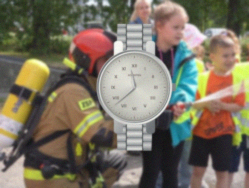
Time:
**11:38**
